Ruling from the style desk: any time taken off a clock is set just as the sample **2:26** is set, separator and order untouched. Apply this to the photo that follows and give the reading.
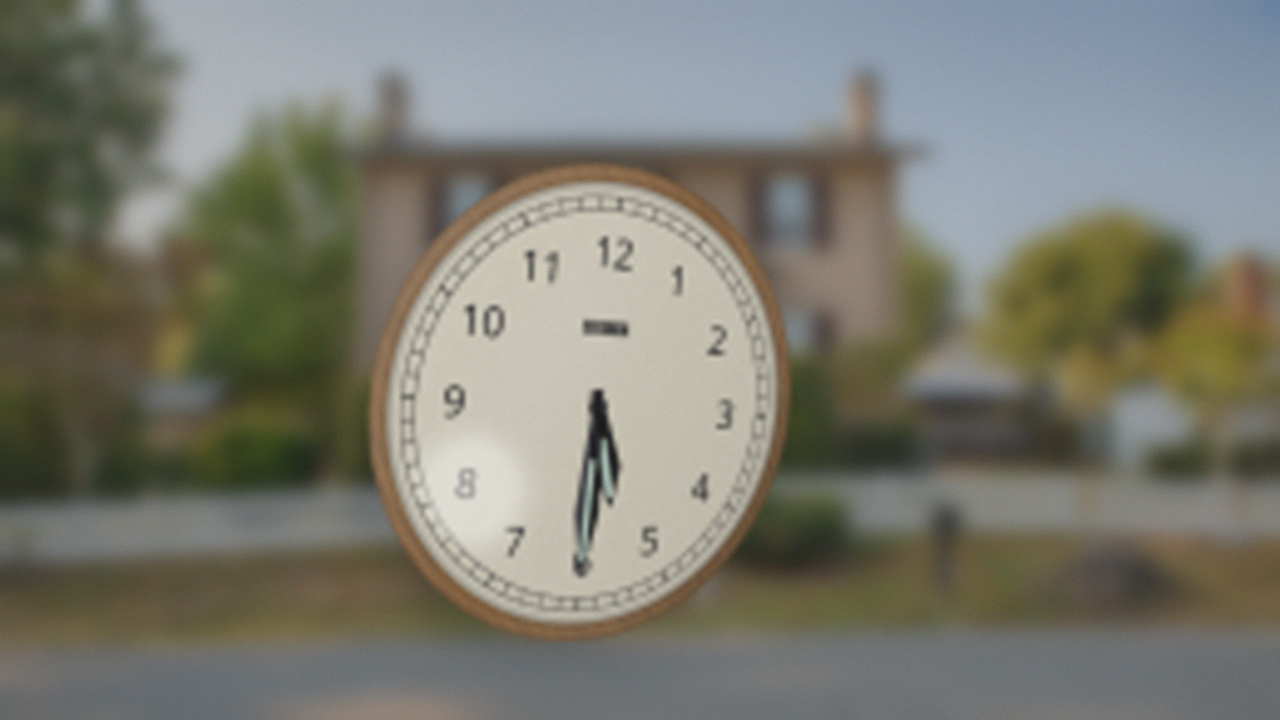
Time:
**5:30**
